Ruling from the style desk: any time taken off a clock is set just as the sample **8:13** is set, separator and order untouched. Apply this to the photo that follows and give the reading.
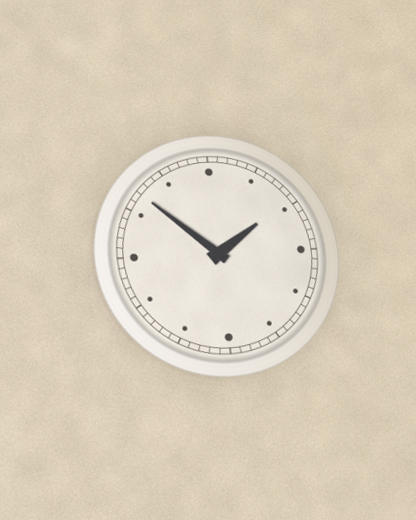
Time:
**1:52**
